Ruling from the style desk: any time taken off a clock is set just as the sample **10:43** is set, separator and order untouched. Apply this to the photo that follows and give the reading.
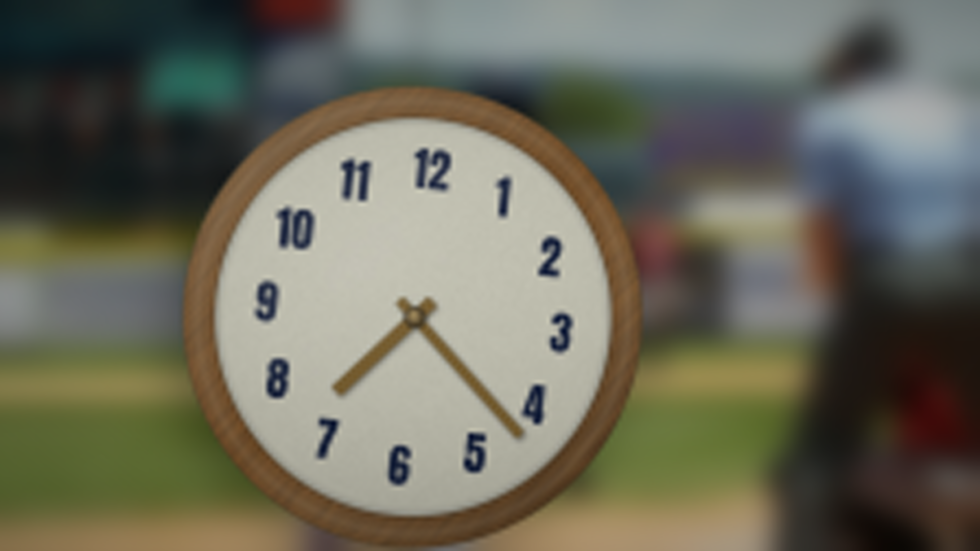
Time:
**7:22**
